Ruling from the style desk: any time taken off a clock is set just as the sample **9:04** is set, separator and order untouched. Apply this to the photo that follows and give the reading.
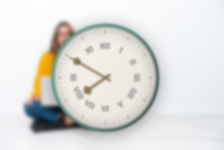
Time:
**7:50**
